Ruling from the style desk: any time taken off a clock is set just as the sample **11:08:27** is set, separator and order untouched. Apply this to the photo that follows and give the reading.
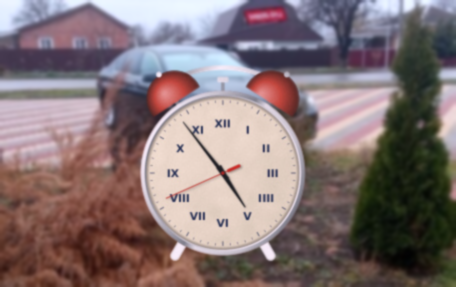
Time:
**4:53:41**
